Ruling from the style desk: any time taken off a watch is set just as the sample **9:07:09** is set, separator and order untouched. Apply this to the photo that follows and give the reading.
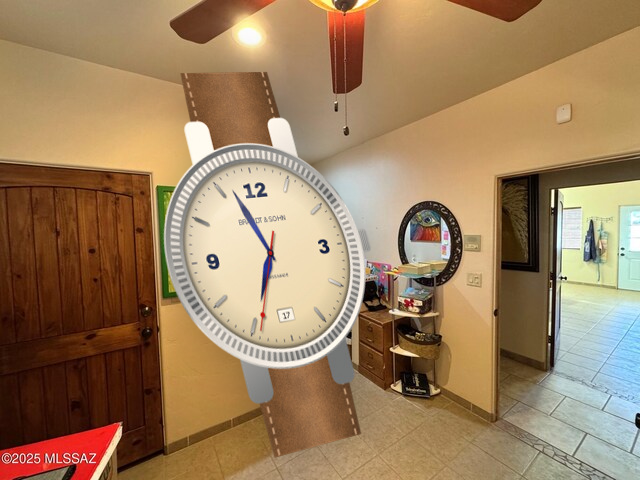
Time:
**6:56:34**
